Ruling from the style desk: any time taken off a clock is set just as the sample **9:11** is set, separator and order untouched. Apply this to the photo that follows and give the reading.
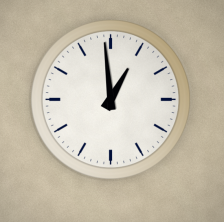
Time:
**12:59**
